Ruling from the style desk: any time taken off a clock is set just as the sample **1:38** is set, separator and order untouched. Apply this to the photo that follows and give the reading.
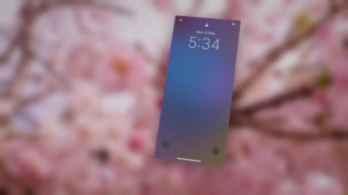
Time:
**5:34**
